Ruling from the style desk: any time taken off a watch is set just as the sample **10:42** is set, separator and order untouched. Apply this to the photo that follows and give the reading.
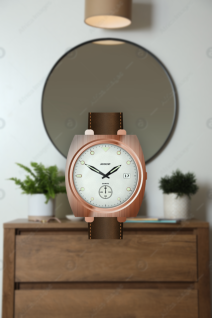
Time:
**1:50**
